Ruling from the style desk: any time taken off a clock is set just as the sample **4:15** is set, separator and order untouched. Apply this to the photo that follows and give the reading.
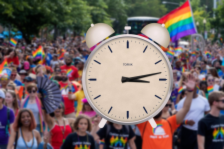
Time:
**3:13**
